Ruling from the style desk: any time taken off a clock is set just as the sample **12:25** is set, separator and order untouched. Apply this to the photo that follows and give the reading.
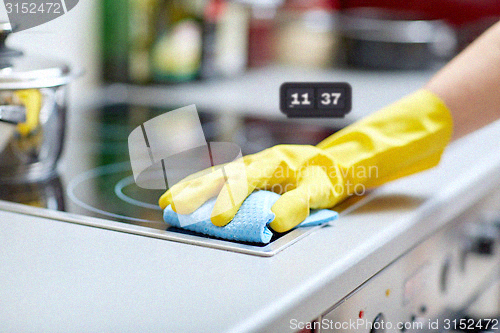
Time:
**11:37**
